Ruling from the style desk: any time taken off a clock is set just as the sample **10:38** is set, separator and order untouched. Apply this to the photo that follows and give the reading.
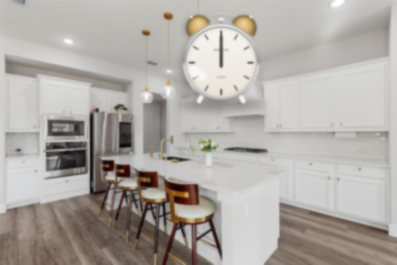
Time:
**12:00**
